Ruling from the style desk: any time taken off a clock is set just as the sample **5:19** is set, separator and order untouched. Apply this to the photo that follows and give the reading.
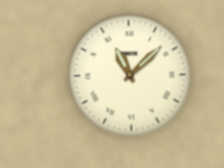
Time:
**11:08**
